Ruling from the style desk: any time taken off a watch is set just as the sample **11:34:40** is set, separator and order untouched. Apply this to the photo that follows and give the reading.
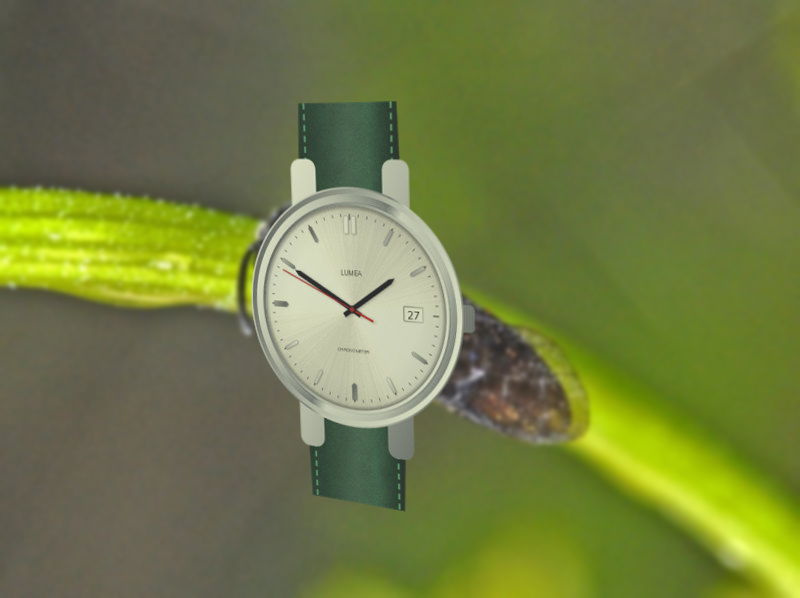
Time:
**1:49:49**
